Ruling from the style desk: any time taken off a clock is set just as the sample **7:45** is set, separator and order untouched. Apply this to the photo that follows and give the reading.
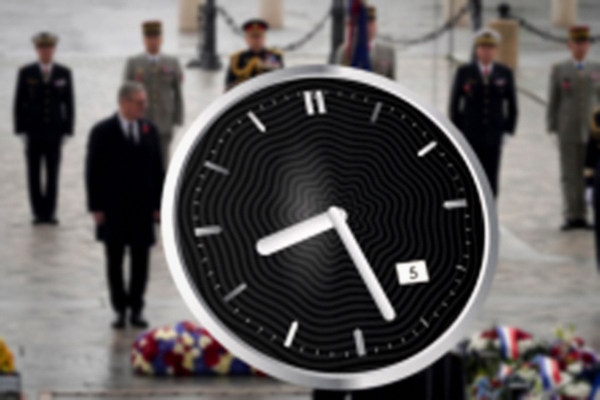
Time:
**8:27**
